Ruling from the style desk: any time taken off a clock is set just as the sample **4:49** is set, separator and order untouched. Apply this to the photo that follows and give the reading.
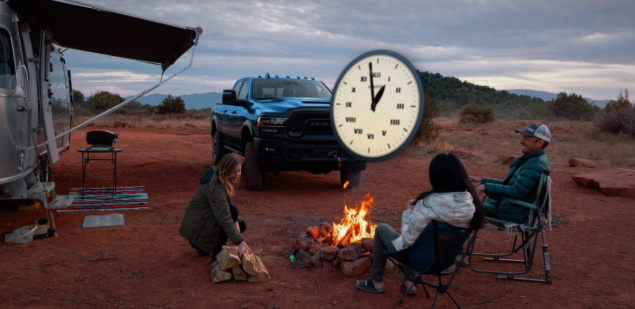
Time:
**12:58**
